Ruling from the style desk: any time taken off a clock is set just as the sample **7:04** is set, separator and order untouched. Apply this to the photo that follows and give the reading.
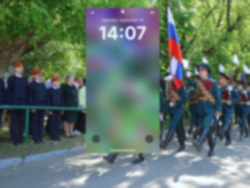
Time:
**14:07**
